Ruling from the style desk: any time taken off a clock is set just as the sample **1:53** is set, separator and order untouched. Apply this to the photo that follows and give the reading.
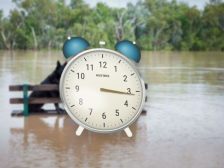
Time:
**3:16**
